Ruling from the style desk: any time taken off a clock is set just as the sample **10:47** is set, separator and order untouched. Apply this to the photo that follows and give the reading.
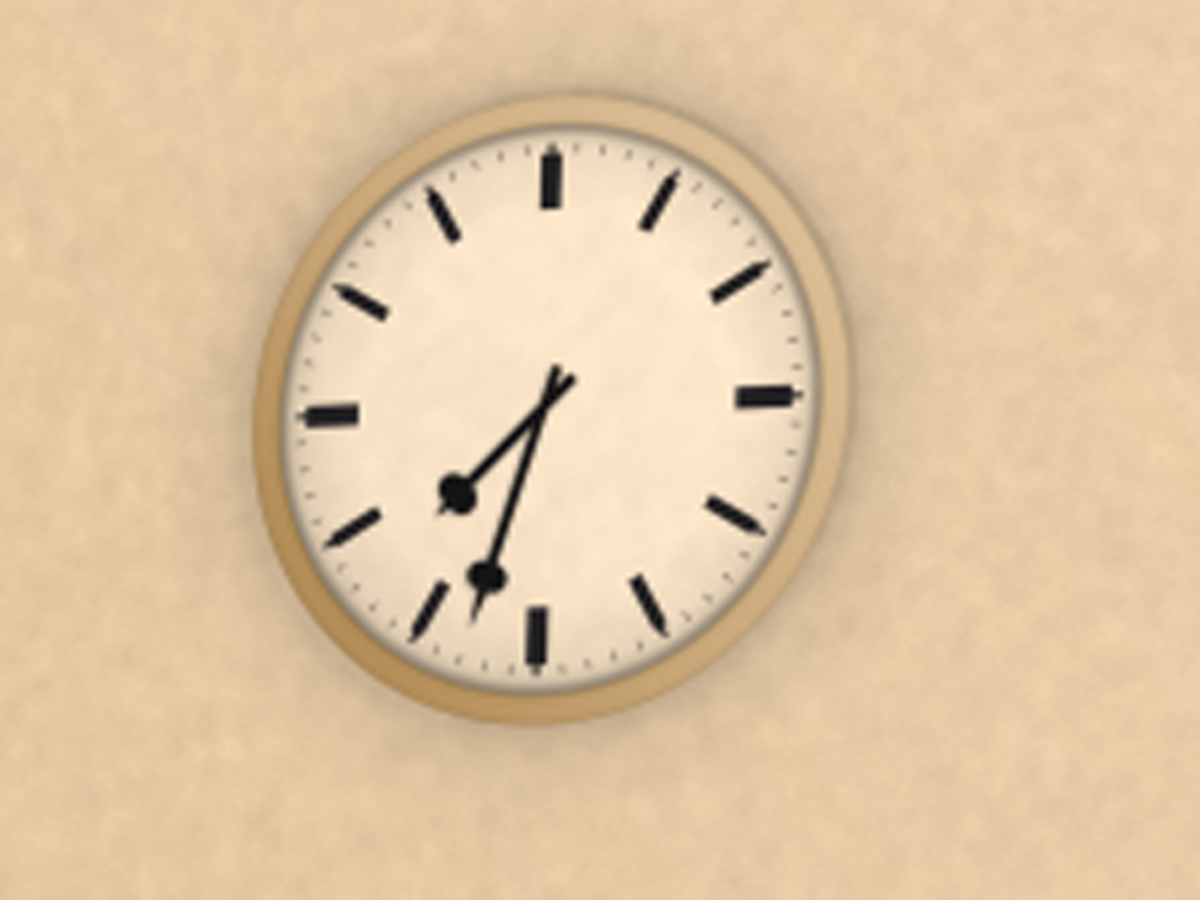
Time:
**7:33**
